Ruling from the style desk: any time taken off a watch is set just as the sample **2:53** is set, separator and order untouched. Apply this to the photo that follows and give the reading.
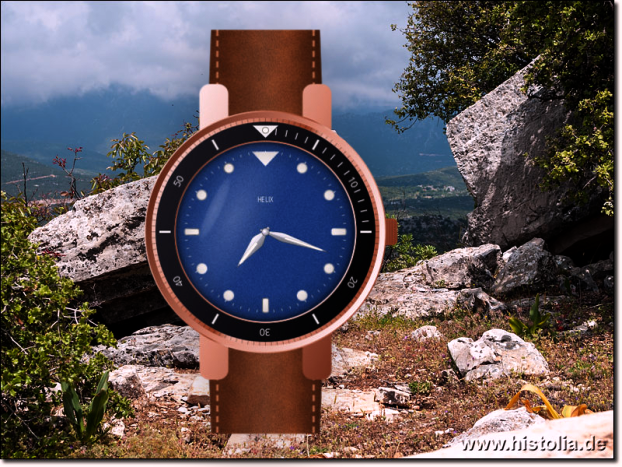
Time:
**7:18**
